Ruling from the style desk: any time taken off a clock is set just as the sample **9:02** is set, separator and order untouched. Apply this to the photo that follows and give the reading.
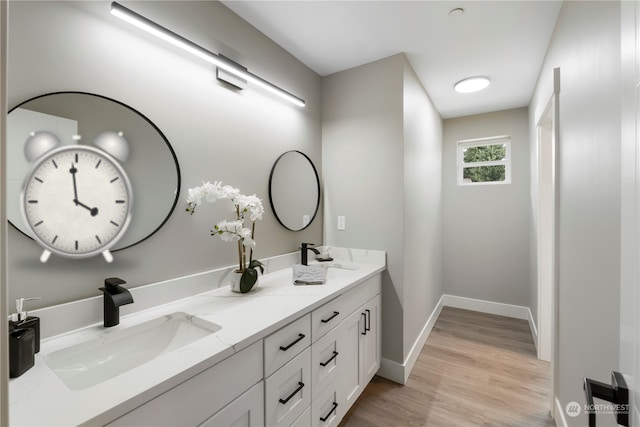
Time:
**3:59**
